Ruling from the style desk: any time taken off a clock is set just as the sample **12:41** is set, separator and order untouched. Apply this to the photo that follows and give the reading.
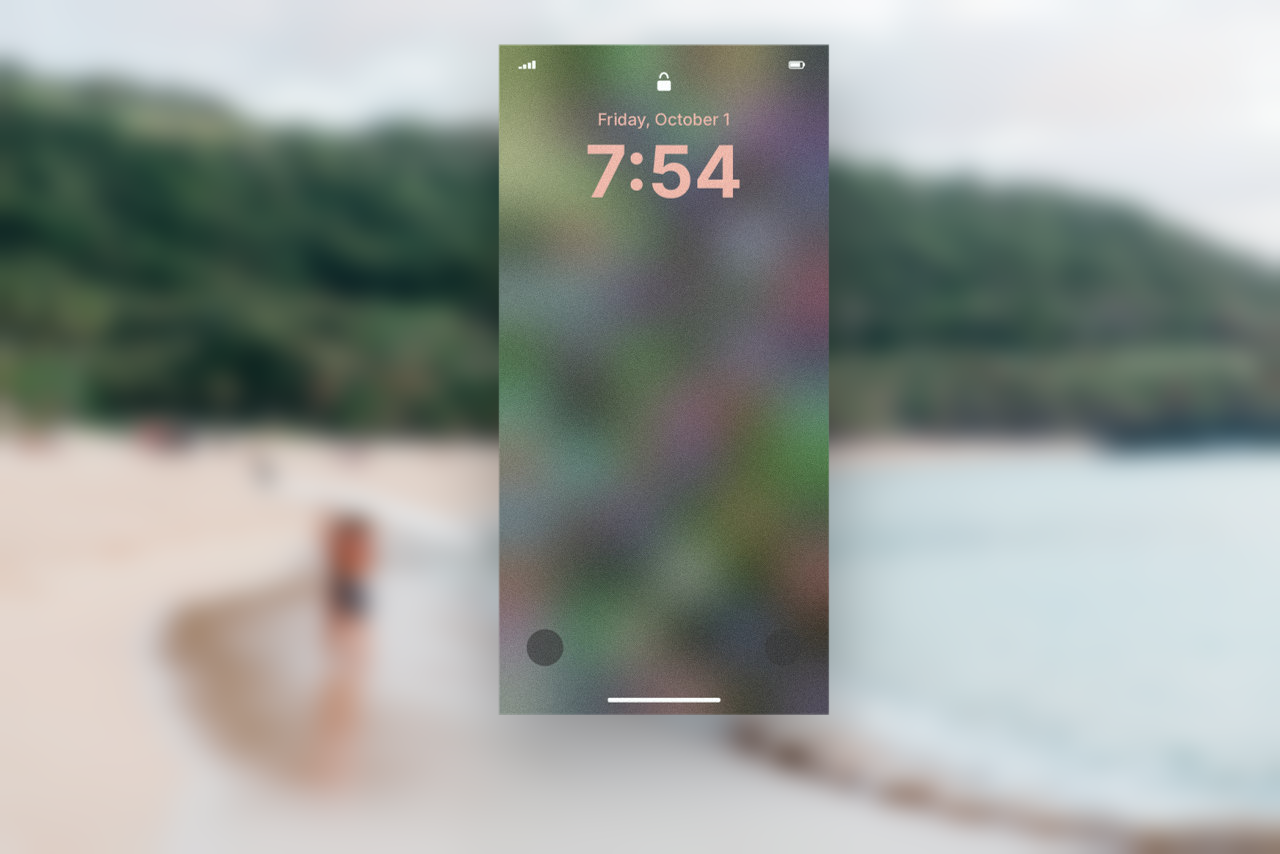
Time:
**7:54**
